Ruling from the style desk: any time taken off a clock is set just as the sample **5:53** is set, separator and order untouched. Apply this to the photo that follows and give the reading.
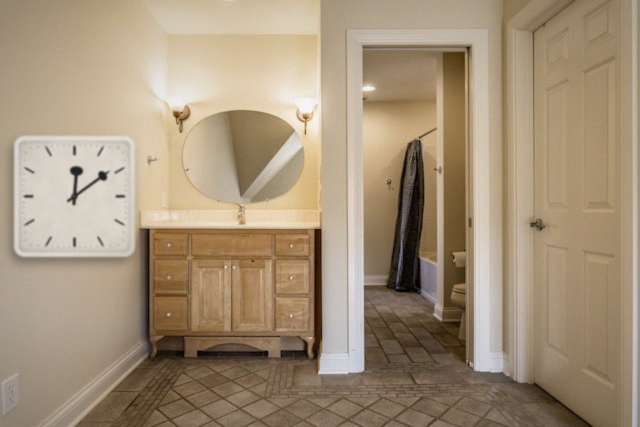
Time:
**12:09**
